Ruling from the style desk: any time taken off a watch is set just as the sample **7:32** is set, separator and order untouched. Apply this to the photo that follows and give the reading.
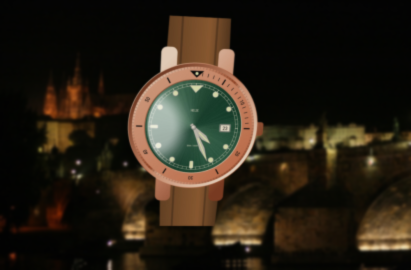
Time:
**4:26**
